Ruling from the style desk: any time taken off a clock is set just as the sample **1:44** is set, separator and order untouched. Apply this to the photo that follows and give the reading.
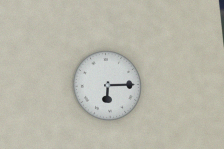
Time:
**6:15**
